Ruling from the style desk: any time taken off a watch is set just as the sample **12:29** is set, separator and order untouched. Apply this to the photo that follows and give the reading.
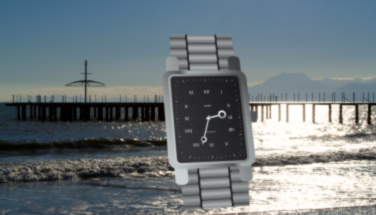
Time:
**2:33**
